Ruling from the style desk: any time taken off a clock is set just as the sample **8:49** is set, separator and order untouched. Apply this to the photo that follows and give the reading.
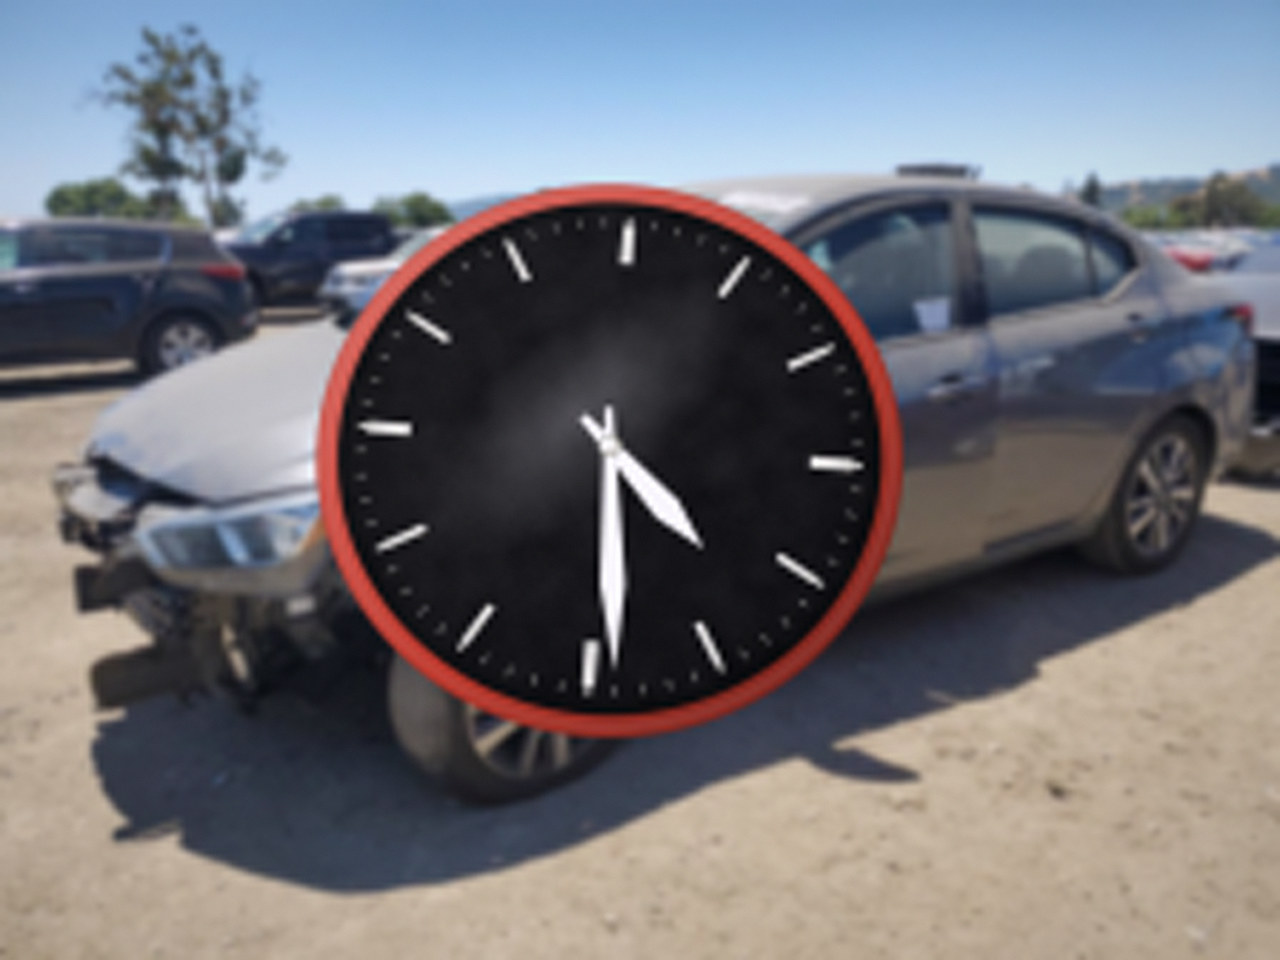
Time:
**4:29**
